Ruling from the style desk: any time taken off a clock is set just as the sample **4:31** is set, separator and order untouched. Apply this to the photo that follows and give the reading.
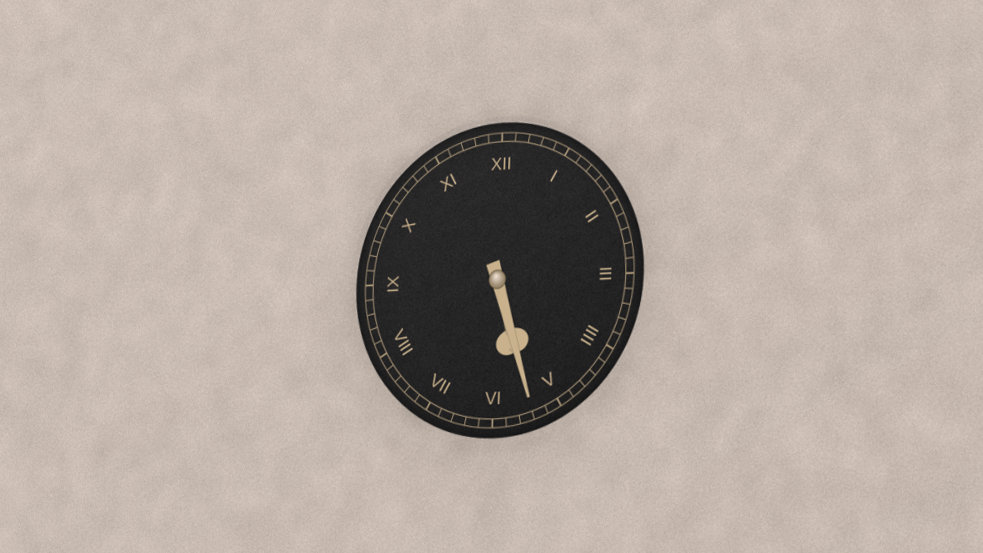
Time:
**5:27**
